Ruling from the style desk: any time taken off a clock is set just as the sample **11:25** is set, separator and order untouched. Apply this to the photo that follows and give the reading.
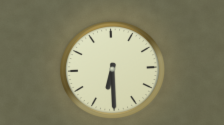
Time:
**6:30**
